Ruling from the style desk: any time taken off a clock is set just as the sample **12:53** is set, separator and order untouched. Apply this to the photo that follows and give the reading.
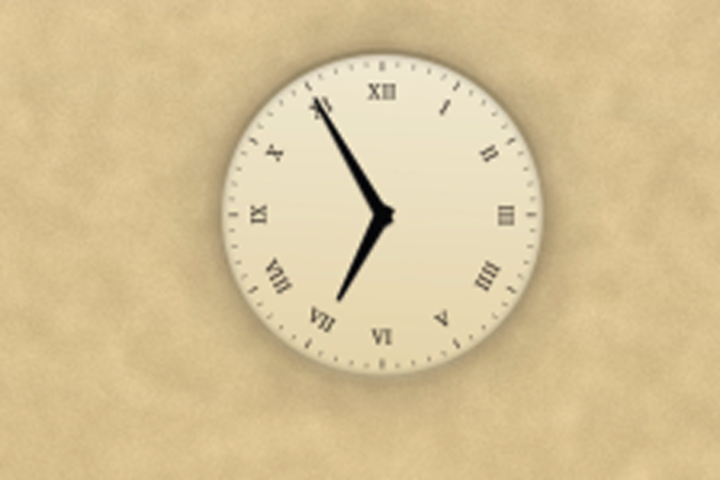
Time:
**6:55**
